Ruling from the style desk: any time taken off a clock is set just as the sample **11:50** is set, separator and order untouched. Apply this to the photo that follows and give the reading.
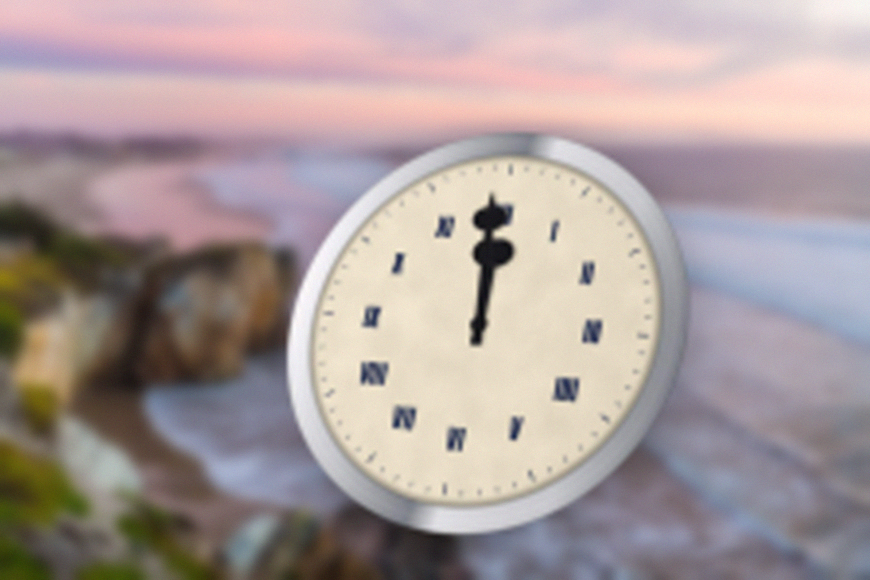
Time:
**11:59**
